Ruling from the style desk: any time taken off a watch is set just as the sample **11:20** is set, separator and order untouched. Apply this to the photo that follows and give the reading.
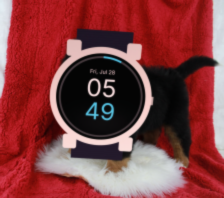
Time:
**5:49**
